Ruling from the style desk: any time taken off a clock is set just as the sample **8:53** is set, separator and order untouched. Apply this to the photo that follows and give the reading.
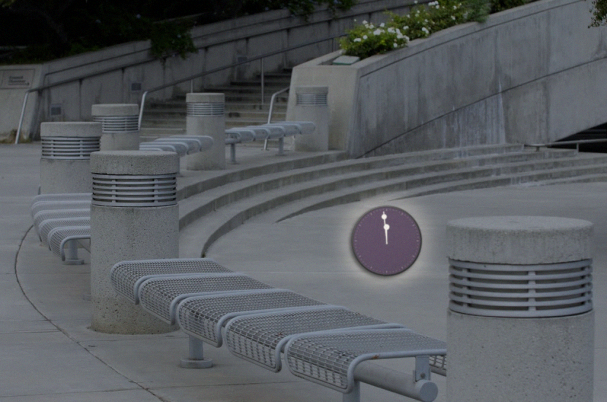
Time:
**11:59**
